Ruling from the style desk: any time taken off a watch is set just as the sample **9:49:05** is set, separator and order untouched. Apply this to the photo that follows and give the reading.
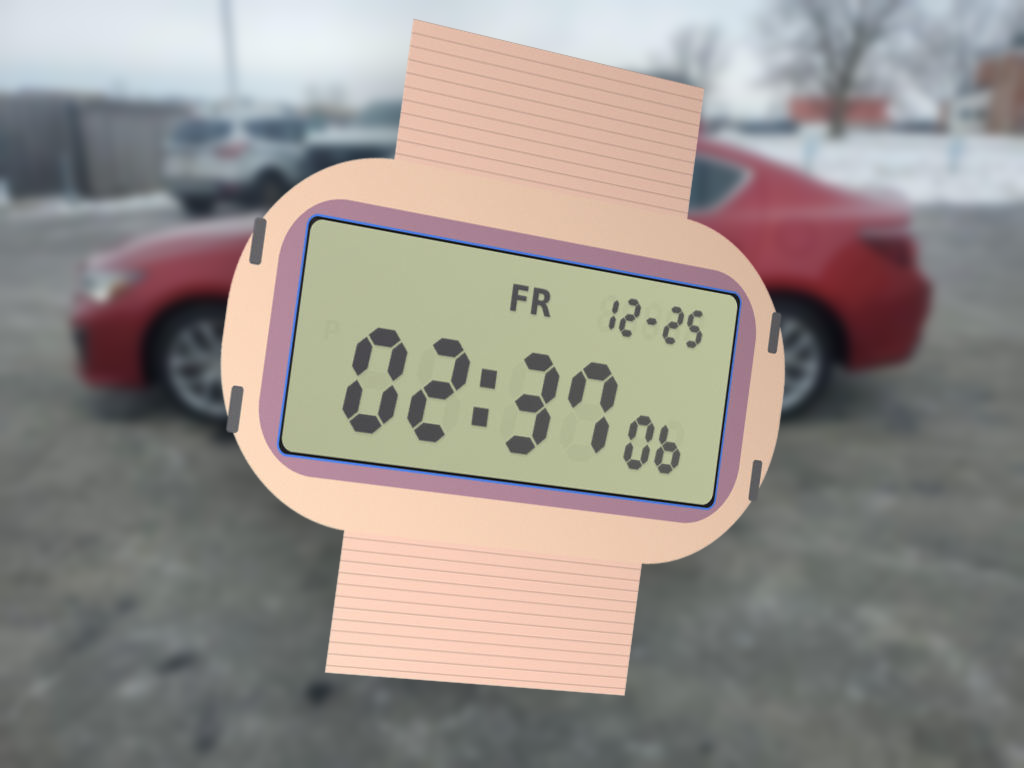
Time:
**2:37:06**
